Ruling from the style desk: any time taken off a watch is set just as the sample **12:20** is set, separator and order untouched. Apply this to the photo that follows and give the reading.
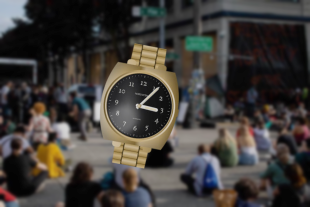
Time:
**3:06**
